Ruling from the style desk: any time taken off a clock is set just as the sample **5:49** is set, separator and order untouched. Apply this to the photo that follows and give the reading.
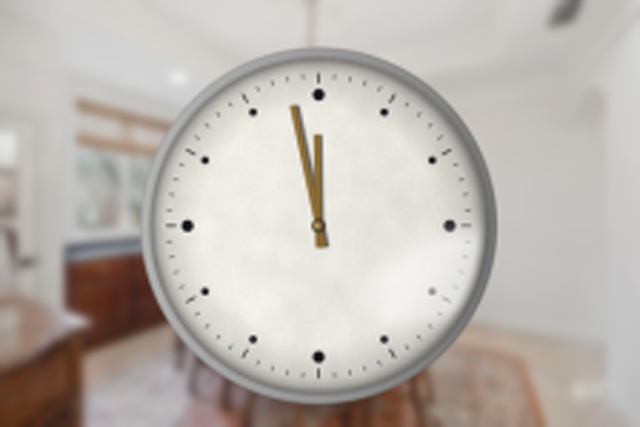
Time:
**11:58**
